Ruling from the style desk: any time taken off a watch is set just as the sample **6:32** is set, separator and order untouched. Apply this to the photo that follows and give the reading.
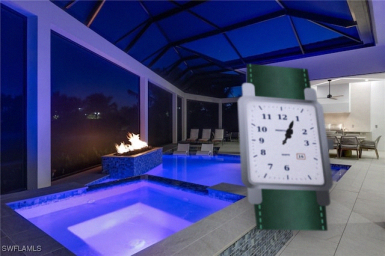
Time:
**1:04**
